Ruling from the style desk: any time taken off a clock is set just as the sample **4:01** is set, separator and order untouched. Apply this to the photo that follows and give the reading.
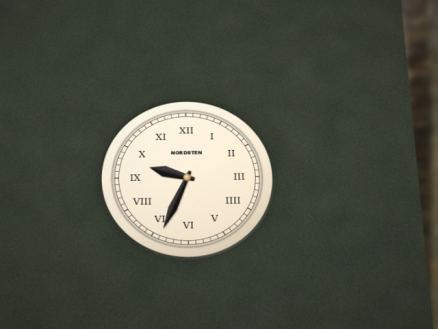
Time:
**9:34**
